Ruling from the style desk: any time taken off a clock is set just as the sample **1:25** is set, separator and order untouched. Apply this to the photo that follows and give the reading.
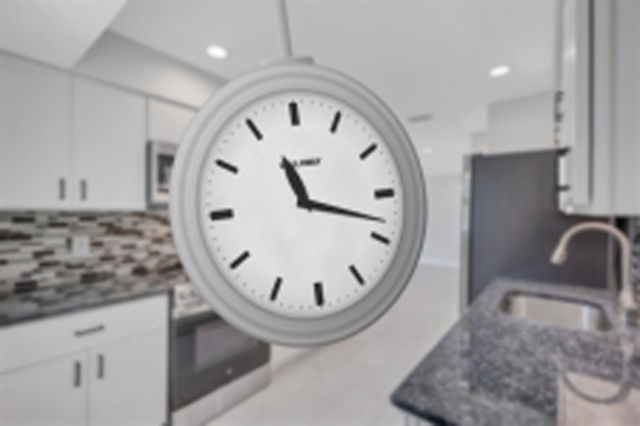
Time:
**11:18**
